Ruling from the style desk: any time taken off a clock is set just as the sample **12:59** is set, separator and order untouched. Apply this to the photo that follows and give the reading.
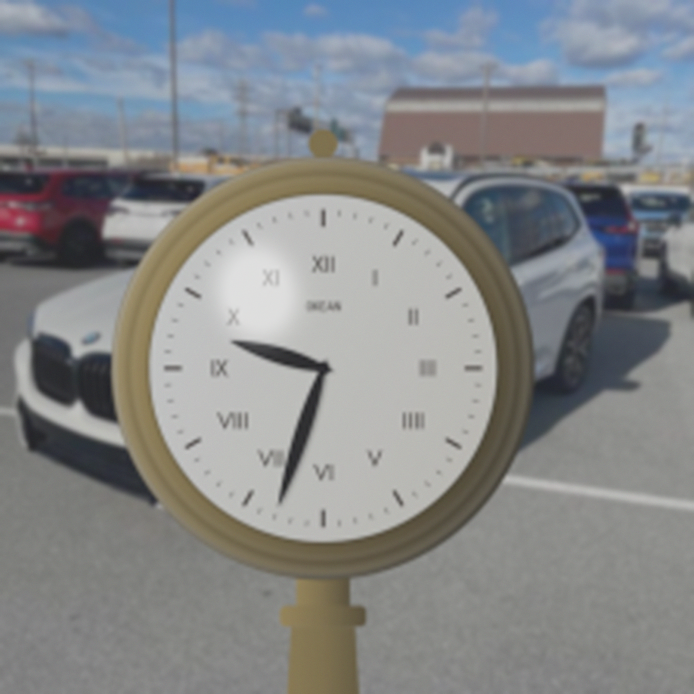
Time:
**9:33**
